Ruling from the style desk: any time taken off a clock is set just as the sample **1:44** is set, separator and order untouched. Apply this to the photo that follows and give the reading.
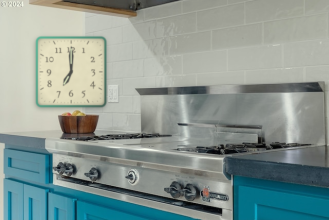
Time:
**7:00**
